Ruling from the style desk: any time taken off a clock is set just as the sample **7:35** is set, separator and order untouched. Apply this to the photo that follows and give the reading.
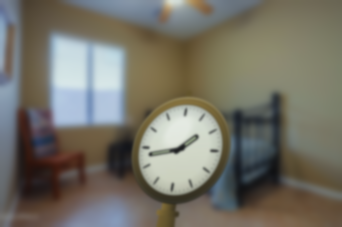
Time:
**1:43**
